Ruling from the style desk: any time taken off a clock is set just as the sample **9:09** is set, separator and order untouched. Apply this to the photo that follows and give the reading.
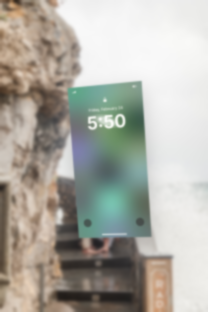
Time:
**5:50**
